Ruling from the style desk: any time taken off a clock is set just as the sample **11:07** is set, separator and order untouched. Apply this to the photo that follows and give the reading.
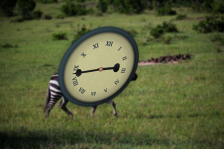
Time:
**2:43**
